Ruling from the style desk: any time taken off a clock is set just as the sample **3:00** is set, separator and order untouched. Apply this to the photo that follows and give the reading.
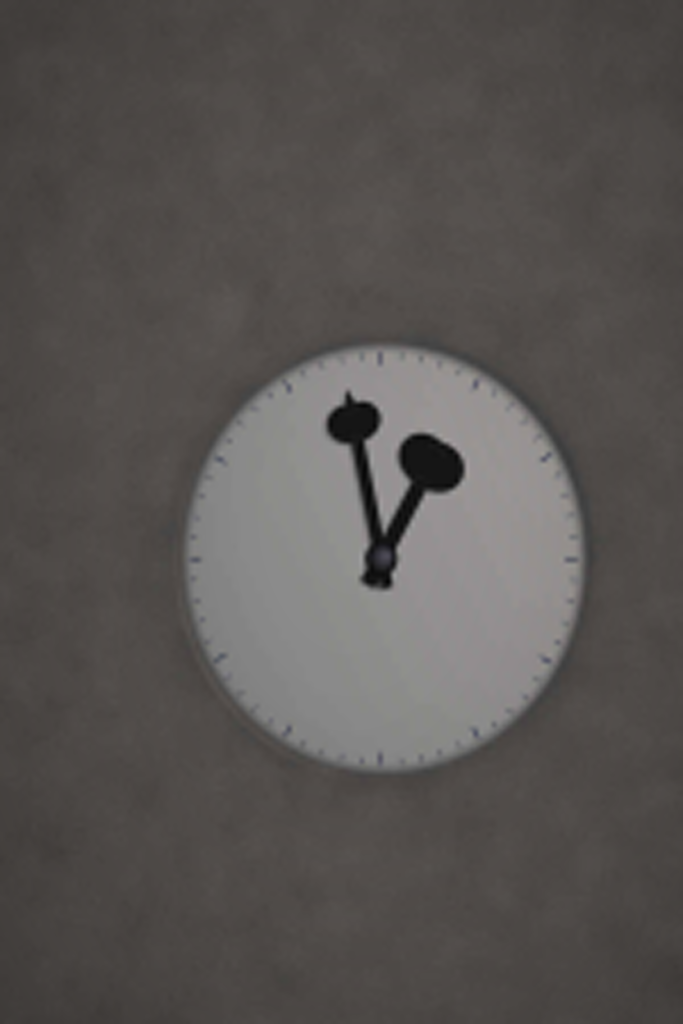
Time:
**12:58**
